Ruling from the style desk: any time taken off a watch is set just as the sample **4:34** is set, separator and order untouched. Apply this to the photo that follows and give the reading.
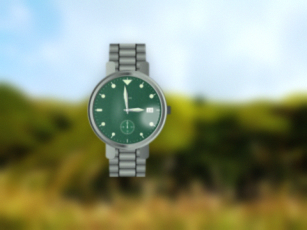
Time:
**2:59**
